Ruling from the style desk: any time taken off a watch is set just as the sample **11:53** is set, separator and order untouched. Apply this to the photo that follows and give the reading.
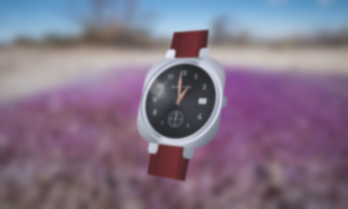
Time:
**12:59**
